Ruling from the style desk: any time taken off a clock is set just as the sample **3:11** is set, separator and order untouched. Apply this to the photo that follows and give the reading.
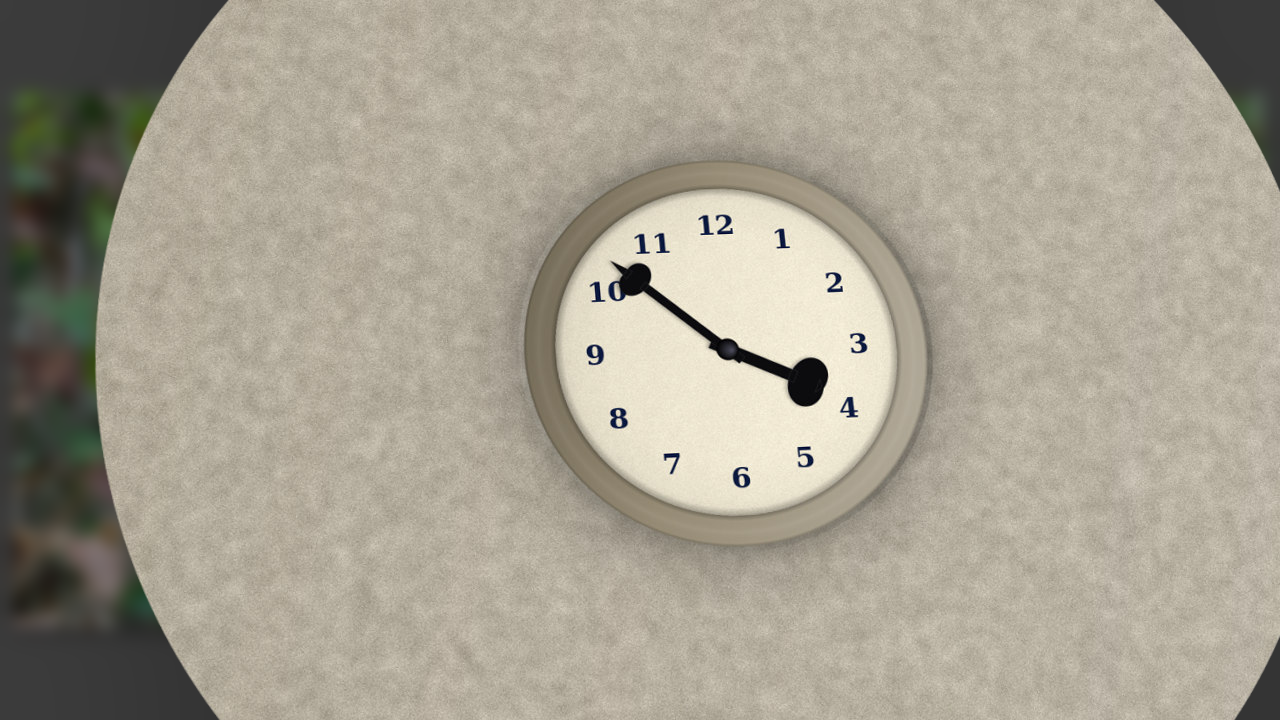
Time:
**3:52**
